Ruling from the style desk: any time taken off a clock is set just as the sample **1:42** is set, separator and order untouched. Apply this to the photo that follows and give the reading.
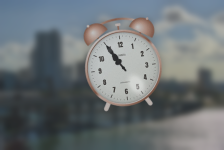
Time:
**10:55**
